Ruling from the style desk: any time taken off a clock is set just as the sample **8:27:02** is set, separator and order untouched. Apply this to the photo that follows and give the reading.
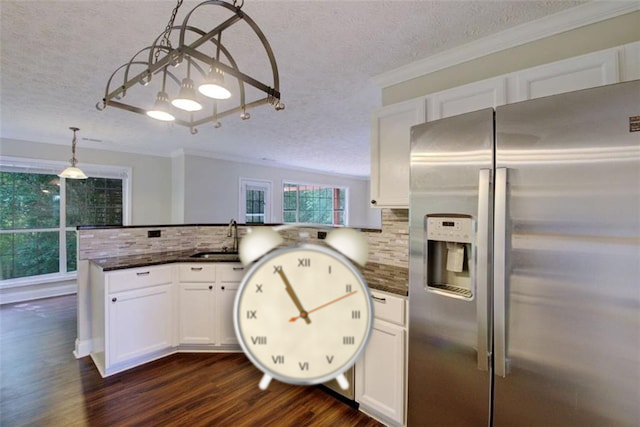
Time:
**10:55:11**
